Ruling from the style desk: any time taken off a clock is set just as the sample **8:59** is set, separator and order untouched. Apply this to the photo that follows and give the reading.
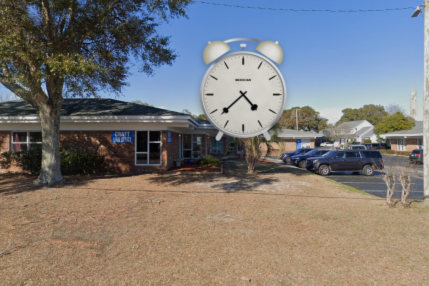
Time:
**4:38**
